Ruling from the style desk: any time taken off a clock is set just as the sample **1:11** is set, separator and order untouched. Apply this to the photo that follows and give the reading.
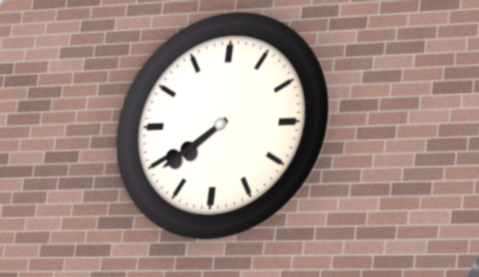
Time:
**7:39**
